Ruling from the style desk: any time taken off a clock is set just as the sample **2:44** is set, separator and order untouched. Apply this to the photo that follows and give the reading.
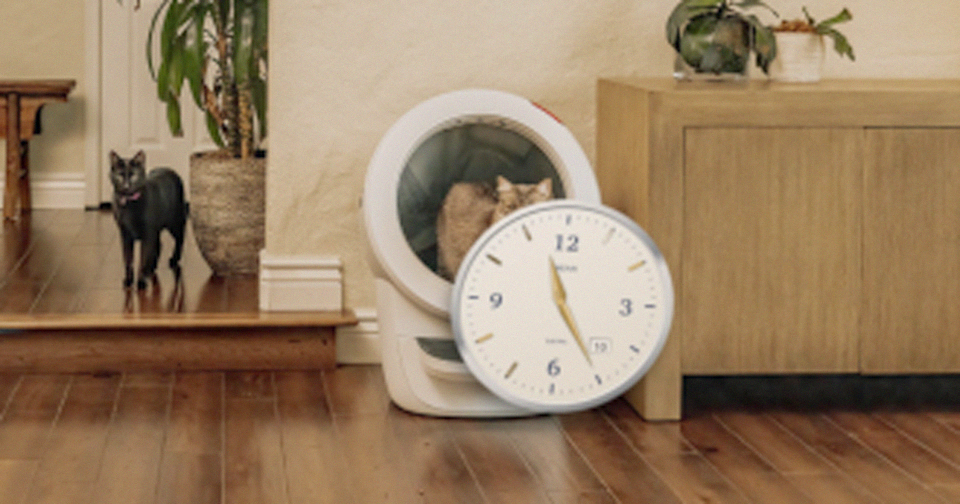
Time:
**11:25**
